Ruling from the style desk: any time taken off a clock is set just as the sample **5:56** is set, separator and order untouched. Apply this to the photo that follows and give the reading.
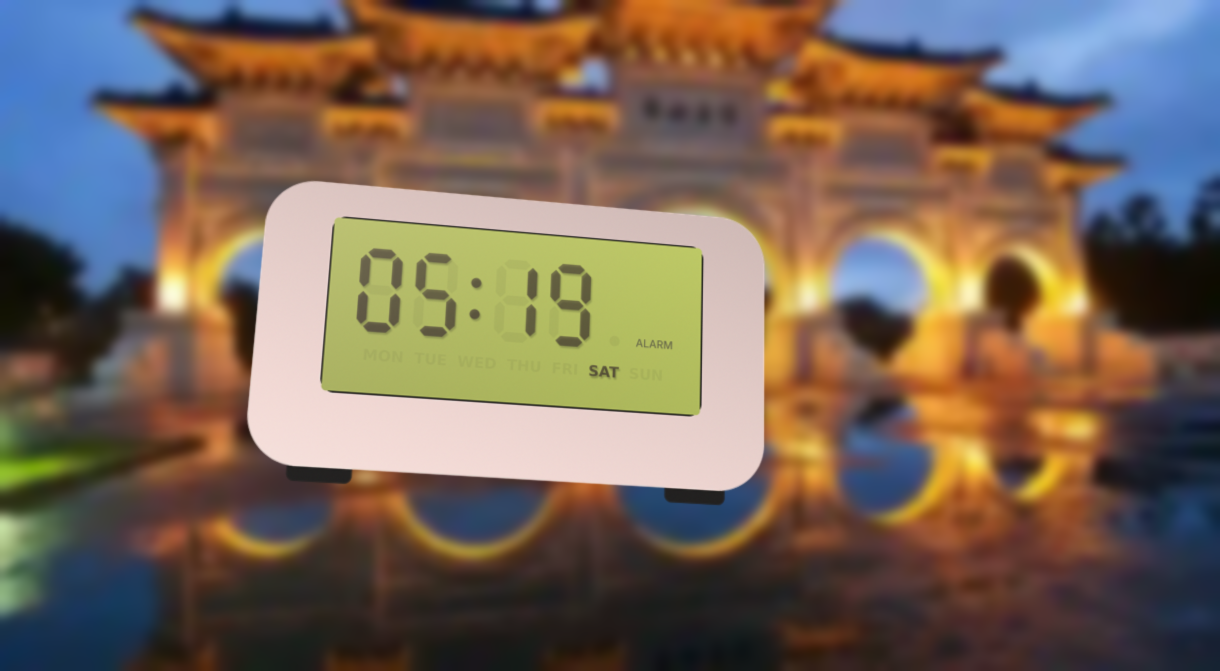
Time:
**5:19**
